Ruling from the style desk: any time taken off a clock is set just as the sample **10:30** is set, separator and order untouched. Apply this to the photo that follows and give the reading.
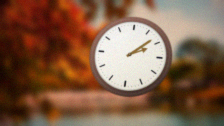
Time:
**2:08**
